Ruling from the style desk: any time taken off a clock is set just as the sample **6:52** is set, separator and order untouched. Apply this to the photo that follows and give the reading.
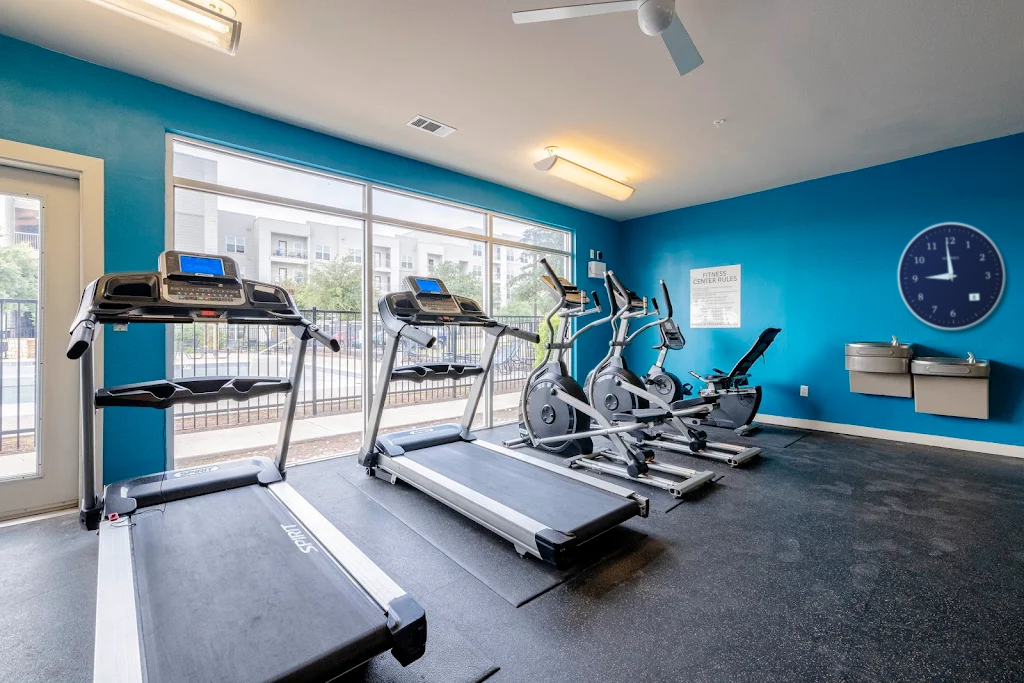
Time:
**8:59**
